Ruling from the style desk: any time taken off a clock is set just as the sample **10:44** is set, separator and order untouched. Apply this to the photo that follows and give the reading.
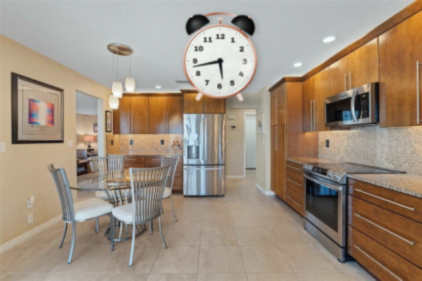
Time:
**5:43**
